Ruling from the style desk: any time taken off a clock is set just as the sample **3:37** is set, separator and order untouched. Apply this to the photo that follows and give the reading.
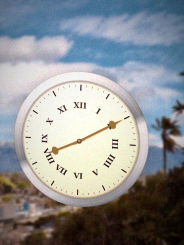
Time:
**8:10**
